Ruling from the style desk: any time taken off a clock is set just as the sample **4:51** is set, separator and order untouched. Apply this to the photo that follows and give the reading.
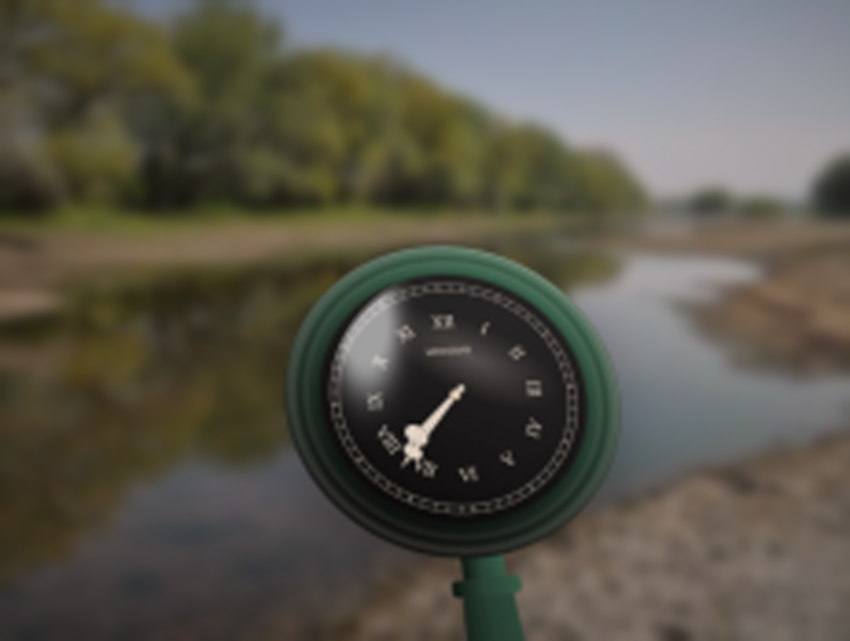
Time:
**7:37**
